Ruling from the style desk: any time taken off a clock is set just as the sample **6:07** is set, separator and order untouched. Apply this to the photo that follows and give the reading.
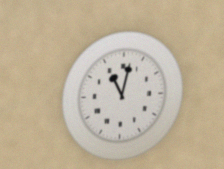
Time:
**11:02**
